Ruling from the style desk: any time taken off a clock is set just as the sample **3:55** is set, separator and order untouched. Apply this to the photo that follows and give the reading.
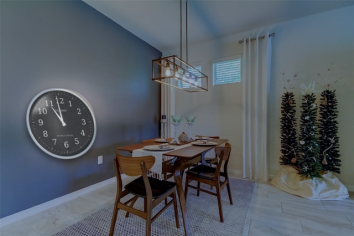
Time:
**10:59**
